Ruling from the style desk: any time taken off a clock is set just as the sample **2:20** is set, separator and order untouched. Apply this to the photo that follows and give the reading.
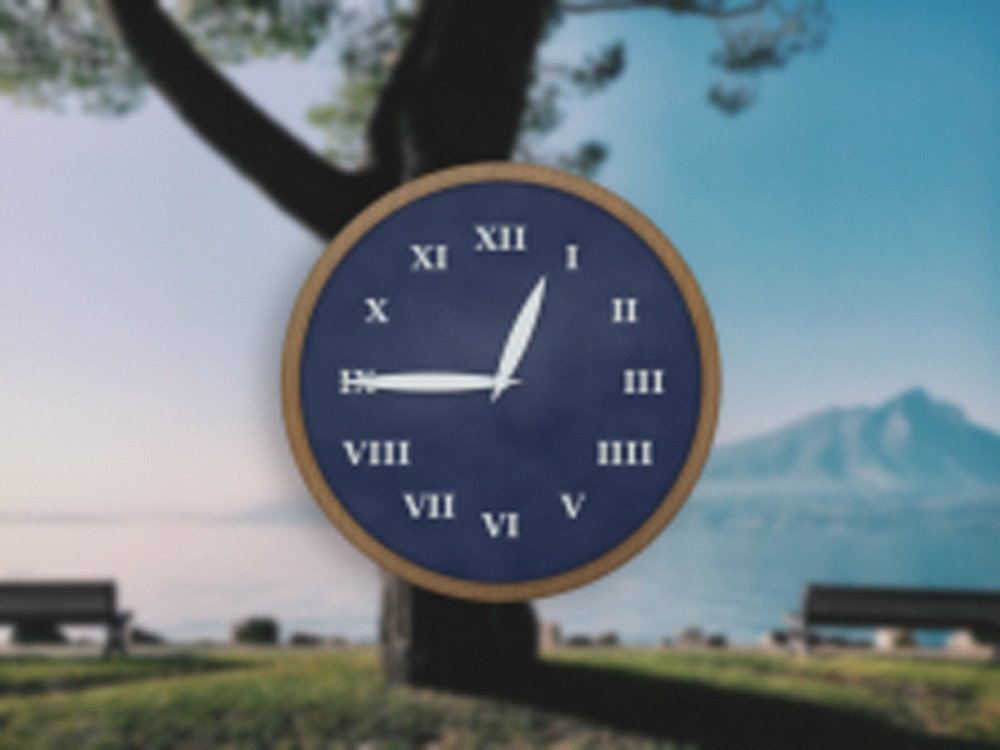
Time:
**12:45**
